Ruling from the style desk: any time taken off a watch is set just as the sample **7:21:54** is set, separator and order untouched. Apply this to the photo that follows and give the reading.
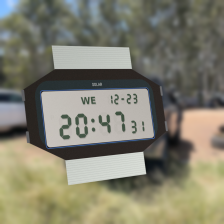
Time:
**20:47:31**
